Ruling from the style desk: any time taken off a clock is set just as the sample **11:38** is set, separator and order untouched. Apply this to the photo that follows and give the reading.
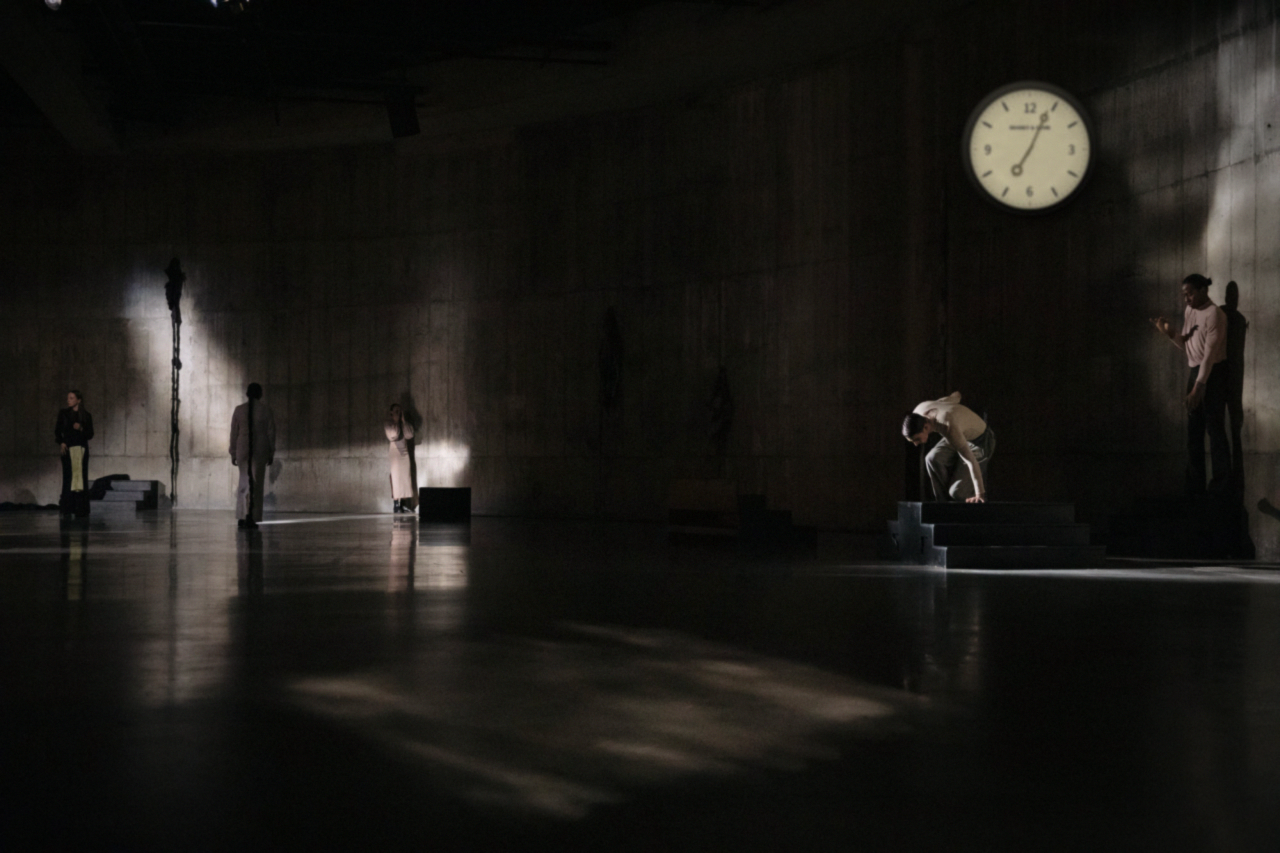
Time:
**7:04**
